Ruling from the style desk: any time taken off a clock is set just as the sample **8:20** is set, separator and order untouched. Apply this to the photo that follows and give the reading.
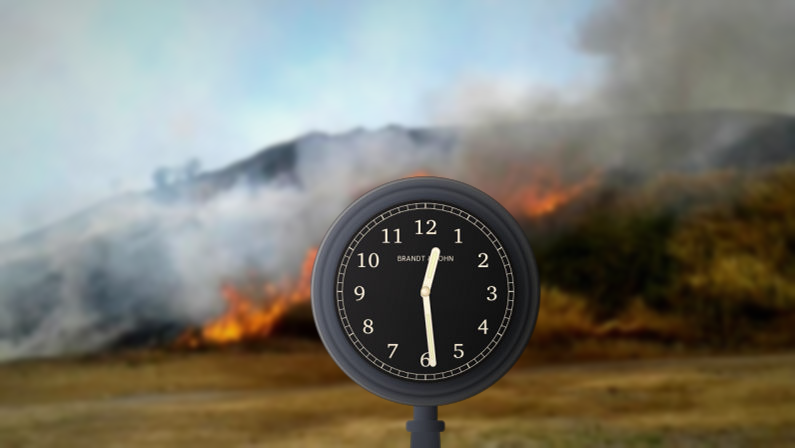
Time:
**12:29**
